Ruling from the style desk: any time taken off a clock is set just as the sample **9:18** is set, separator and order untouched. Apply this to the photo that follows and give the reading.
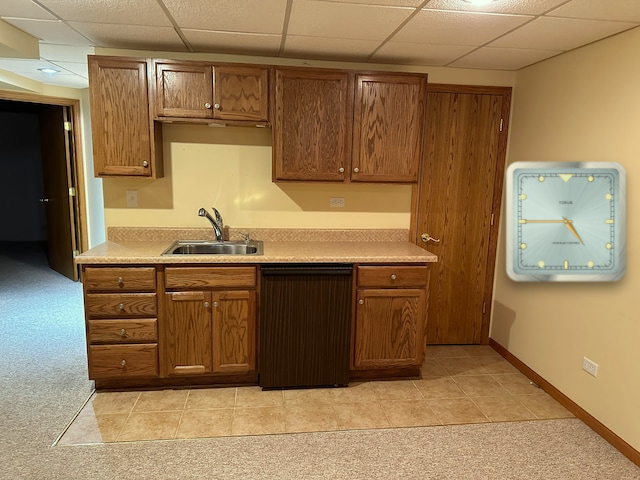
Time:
**4:45**
